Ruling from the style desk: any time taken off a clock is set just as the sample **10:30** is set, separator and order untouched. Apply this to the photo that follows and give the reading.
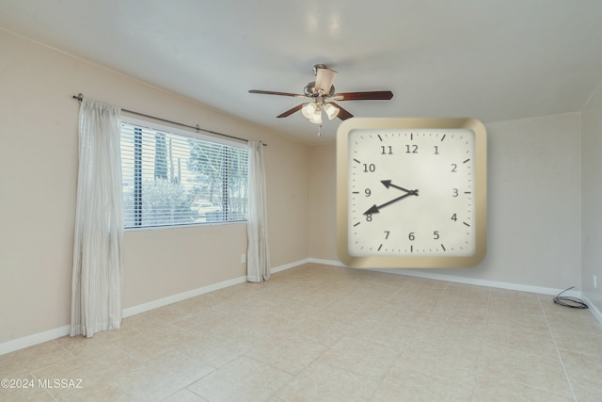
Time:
**9:41**
